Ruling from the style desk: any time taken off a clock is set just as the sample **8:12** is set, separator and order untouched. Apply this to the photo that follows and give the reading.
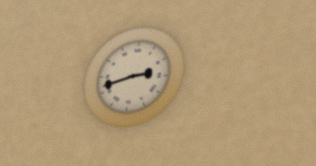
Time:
**2:42**
